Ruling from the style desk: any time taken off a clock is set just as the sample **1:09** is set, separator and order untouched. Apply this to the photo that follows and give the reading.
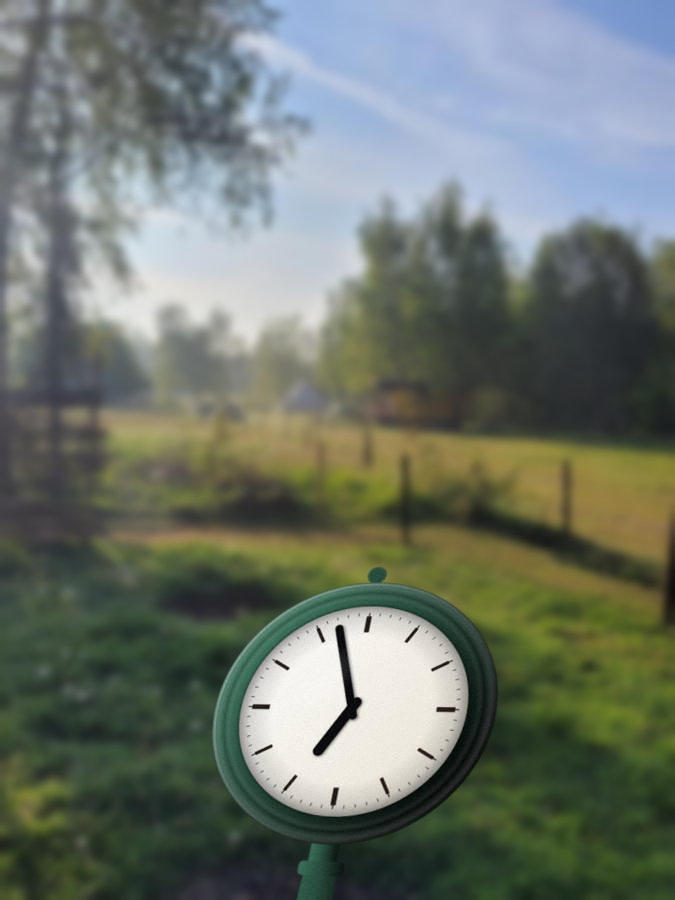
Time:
**6:57**
